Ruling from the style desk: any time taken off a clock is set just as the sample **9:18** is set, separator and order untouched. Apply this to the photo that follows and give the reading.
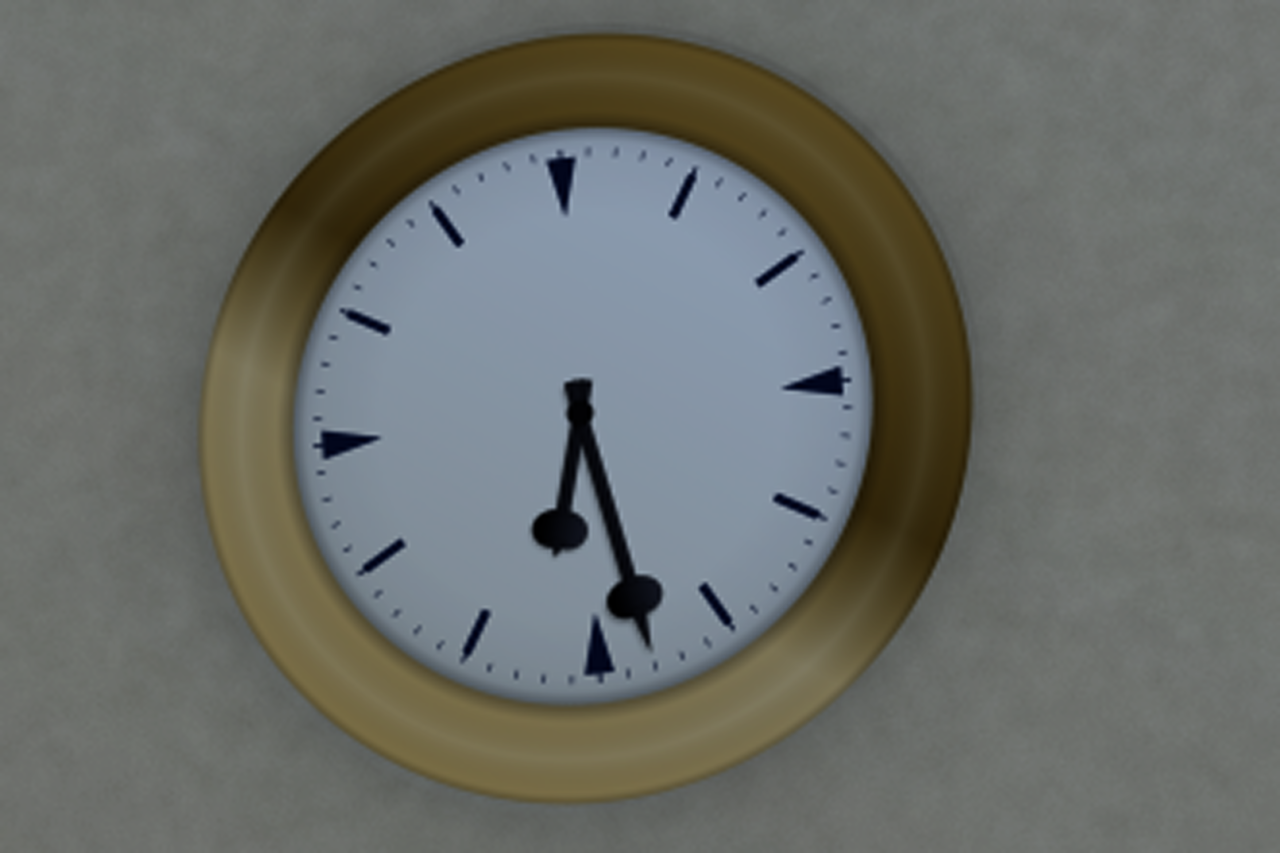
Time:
**6:28**
